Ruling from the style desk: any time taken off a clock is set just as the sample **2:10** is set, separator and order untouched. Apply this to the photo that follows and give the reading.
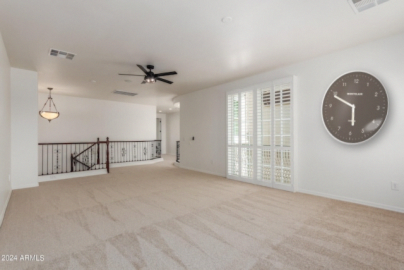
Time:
**5:49**
